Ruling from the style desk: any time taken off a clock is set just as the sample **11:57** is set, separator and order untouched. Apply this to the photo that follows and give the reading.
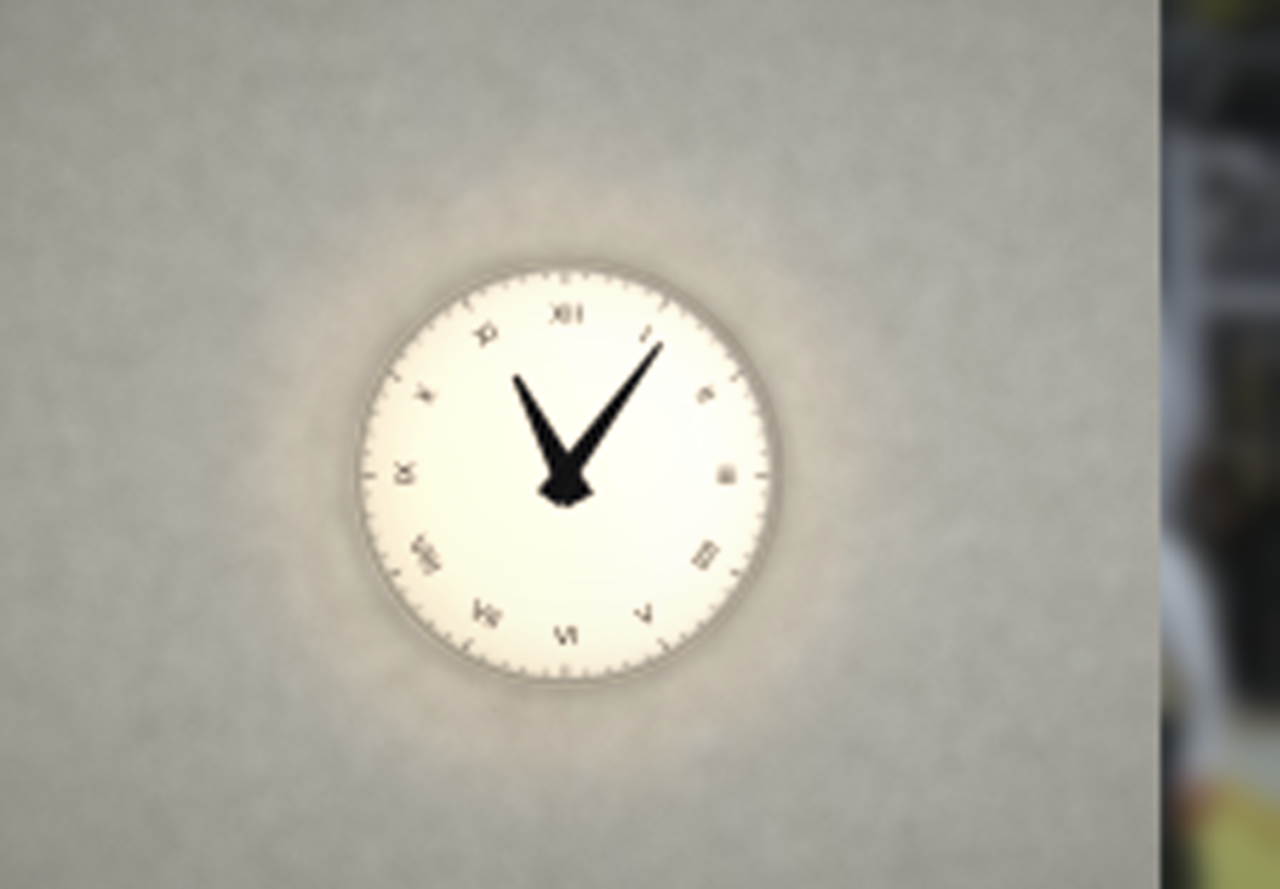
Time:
**11:06**
